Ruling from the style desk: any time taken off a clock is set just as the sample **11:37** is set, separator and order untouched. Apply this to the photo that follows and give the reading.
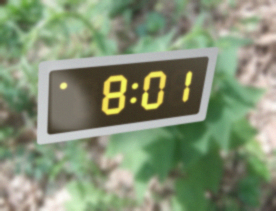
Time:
**8:01**
